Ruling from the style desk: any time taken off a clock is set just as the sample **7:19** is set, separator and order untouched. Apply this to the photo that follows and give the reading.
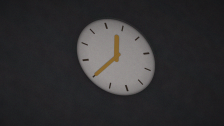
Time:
**12:40**
